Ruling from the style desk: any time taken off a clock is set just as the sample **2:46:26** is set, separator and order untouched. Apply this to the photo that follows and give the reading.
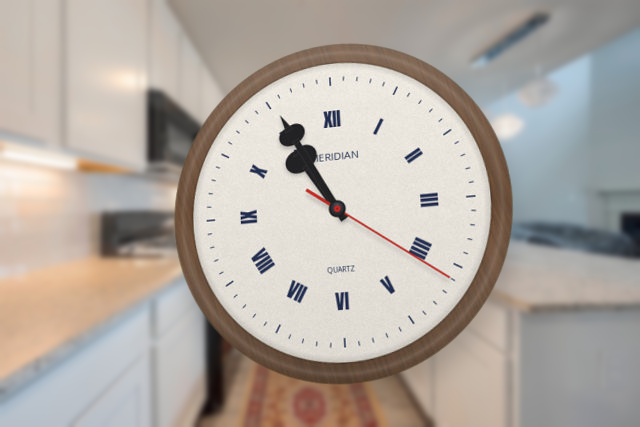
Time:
**10:55:21**
